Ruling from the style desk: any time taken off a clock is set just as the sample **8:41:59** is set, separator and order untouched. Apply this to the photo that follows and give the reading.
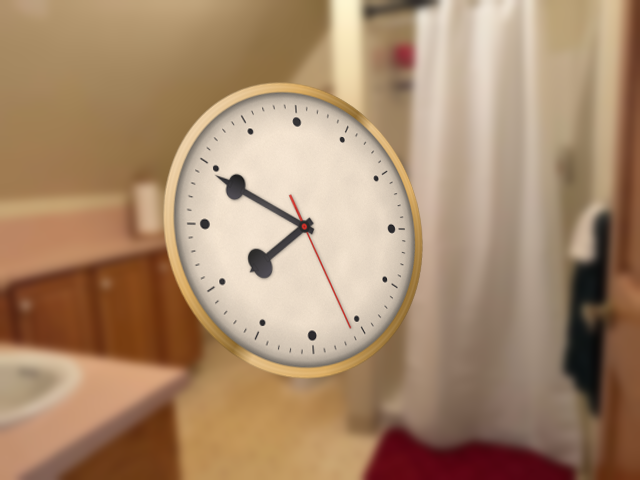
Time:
**7:49:26**
